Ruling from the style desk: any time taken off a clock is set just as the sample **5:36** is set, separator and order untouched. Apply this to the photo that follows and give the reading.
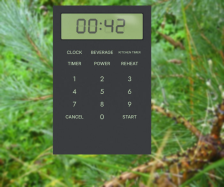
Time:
**0:42**
